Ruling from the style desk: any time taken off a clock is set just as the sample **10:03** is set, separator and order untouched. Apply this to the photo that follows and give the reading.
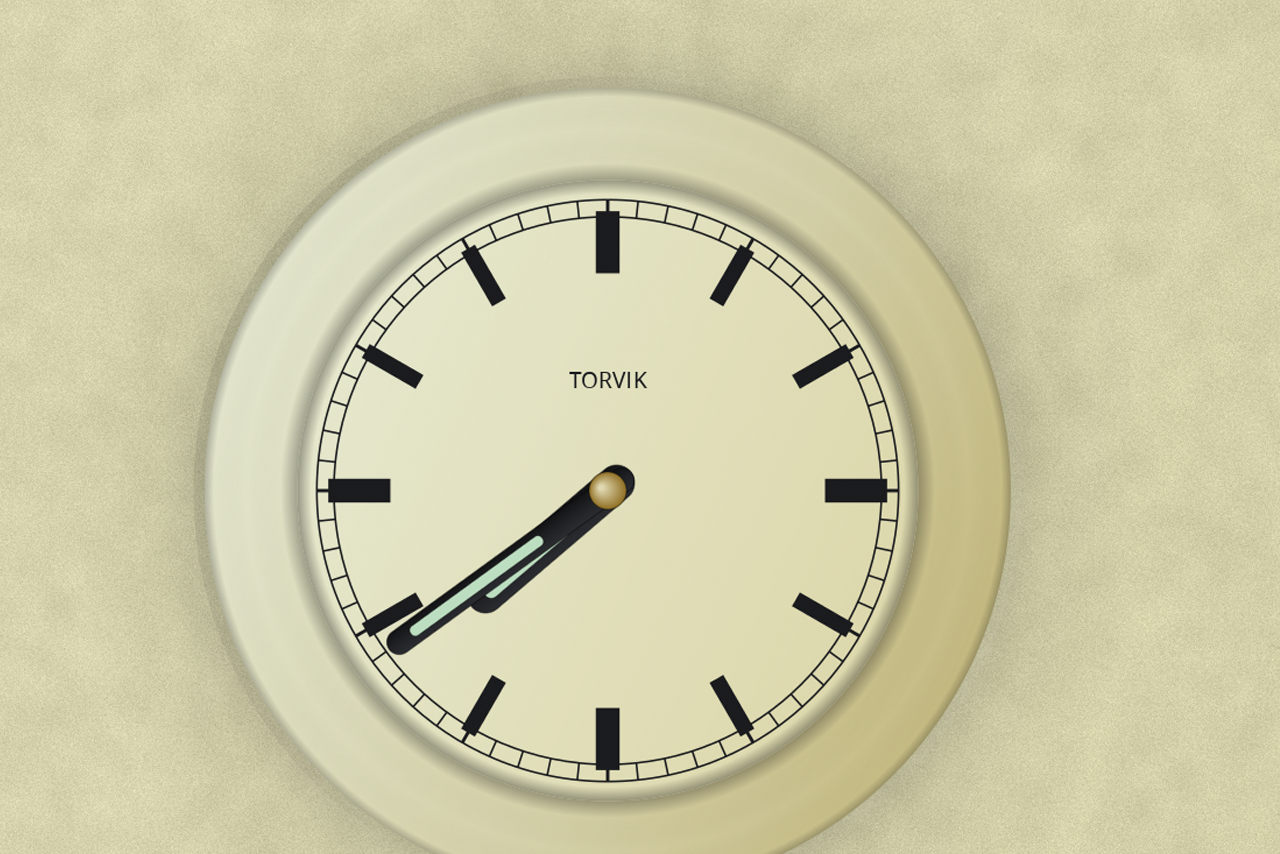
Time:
**7:39**
